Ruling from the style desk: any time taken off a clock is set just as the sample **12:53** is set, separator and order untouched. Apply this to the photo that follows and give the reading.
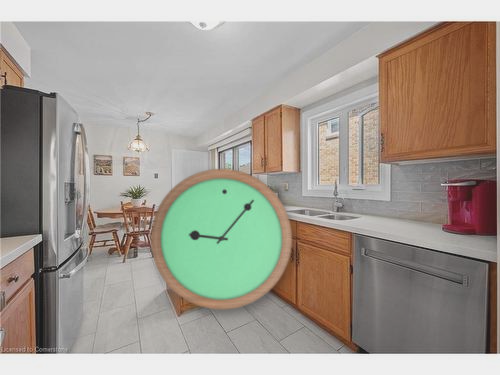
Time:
**9:06**
